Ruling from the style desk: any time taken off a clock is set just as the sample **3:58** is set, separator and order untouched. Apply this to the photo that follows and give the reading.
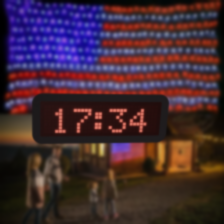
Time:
**17:34**
